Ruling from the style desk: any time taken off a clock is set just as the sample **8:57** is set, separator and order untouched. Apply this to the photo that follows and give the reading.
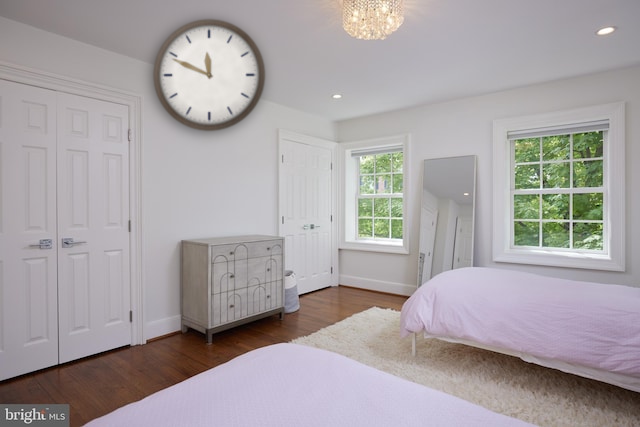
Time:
**11:49**
